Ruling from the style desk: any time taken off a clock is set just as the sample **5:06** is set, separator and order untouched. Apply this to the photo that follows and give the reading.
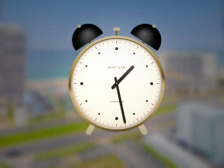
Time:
**1:28**
